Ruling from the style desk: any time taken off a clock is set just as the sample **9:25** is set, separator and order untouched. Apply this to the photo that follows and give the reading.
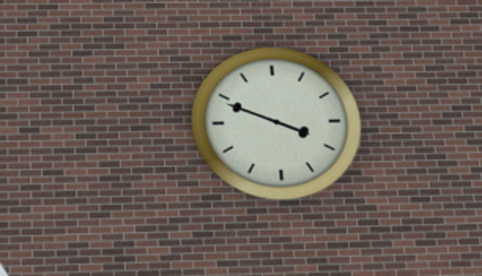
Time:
**3:49**
